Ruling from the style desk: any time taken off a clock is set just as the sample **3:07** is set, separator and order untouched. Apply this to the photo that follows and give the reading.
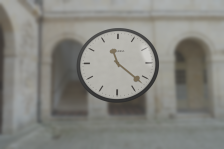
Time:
**11:22**
